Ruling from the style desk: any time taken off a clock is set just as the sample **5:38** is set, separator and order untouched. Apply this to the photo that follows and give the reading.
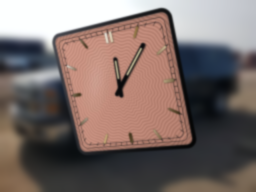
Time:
**12:07**
